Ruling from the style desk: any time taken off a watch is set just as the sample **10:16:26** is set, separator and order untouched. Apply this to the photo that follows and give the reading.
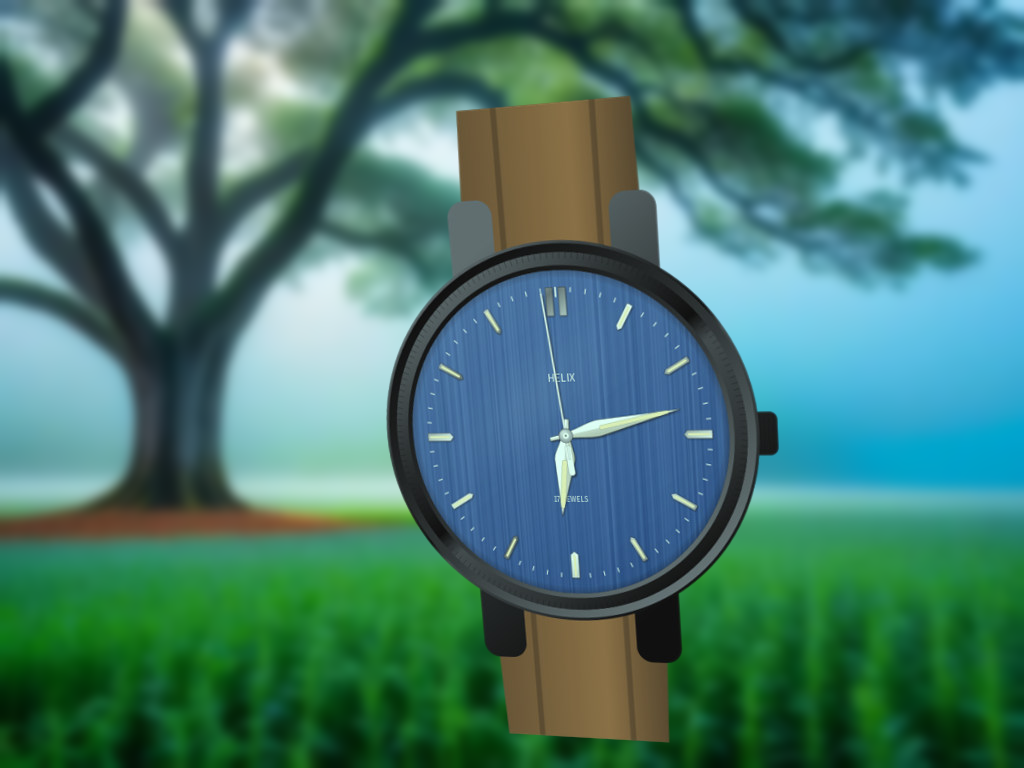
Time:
**6:12:59**
